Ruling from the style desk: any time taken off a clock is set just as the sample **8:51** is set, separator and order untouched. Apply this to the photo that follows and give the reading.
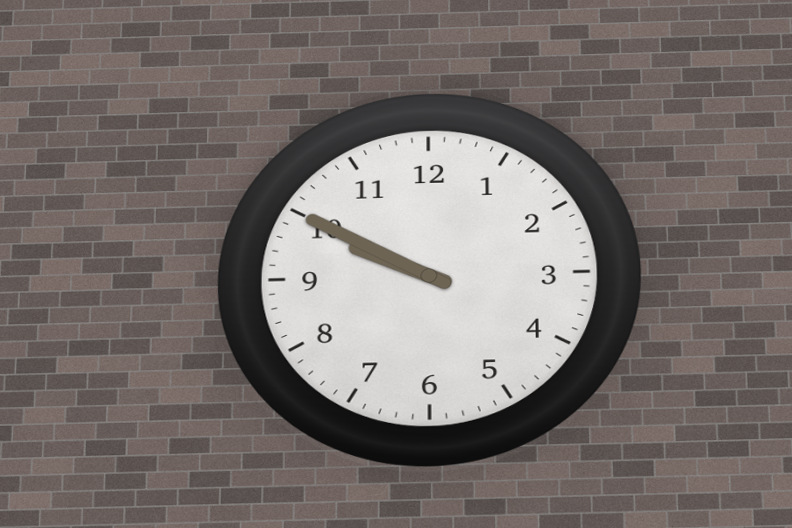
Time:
**9:50**
